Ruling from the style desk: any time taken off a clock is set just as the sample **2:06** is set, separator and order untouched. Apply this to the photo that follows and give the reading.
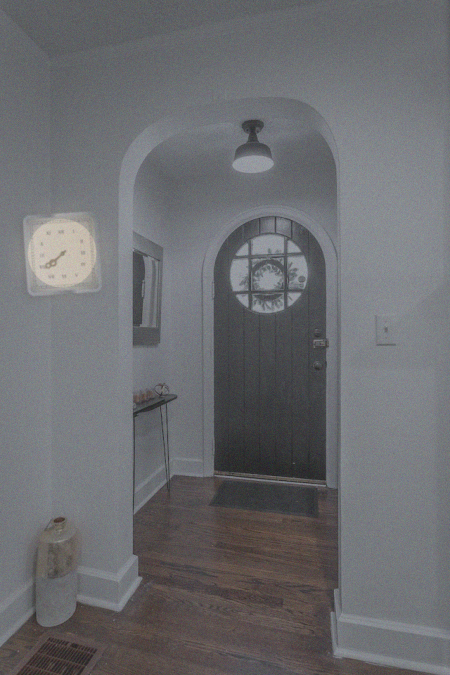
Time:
**7:39**
